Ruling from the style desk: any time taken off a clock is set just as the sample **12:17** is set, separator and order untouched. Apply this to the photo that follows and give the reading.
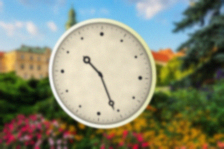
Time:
**10:26**
